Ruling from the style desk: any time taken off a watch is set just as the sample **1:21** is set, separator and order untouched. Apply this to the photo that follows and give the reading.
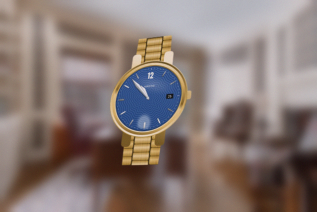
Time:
**10:53**
